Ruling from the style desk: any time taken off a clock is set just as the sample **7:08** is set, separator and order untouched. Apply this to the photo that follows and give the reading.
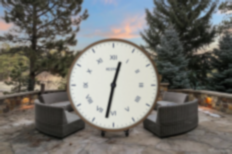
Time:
**12:32**
